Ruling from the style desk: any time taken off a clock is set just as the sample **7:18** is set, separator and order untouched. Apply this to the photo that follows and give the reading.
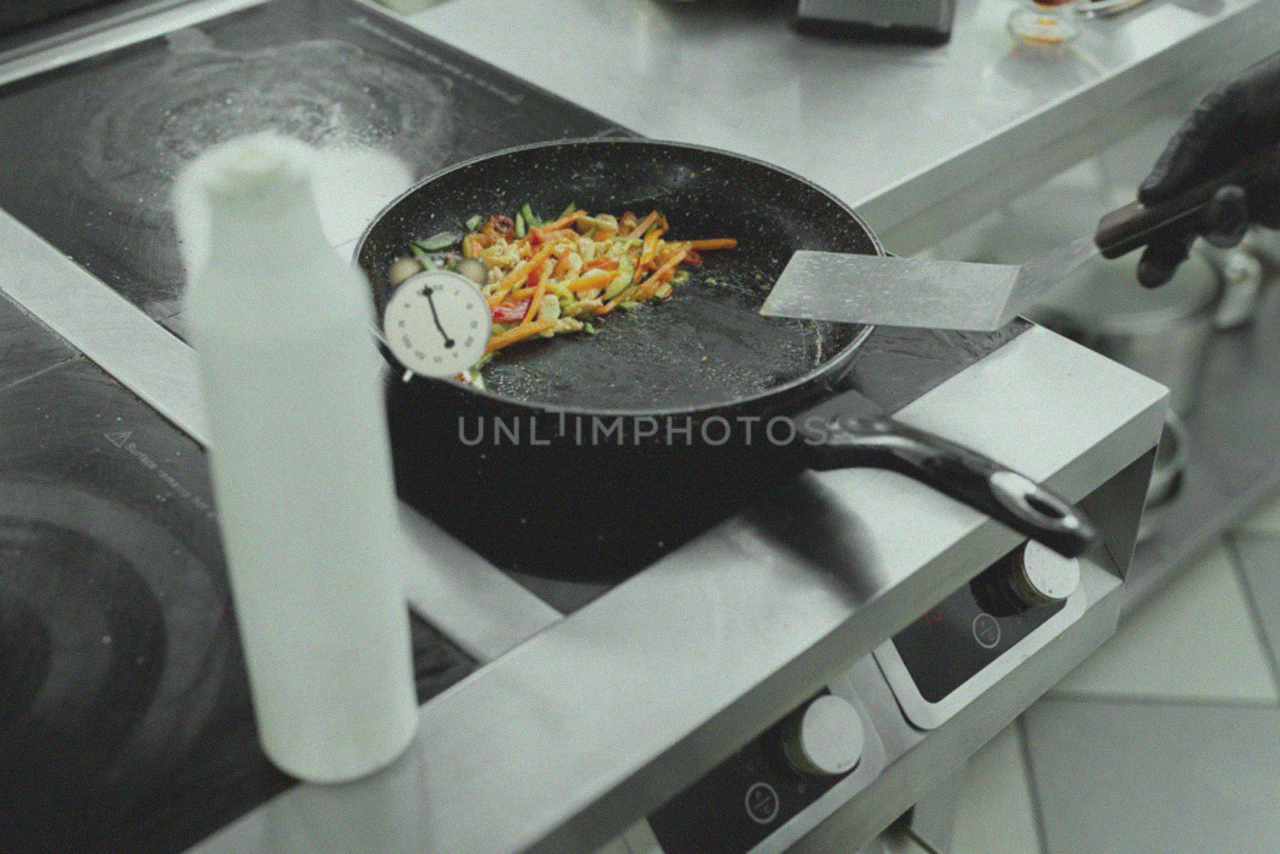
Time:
**4:57**
